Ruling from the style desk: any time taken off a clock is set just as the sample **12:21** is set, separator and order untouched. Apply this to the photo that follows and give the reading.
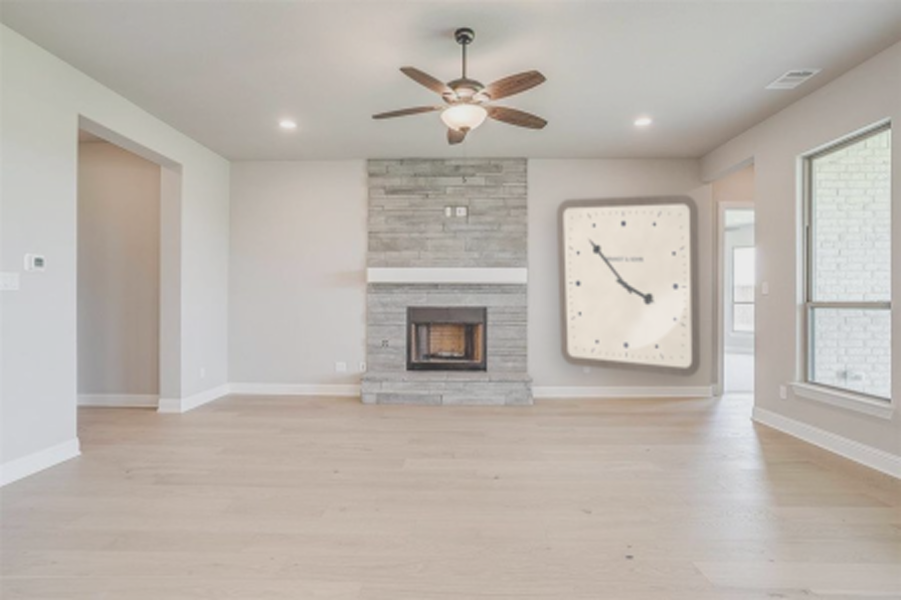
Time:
**3:53**
